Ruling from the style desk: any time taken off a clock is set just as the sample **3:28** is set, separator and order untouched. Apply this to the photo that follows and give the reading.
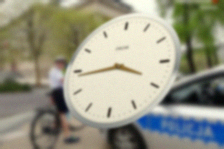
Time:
**3:44**
